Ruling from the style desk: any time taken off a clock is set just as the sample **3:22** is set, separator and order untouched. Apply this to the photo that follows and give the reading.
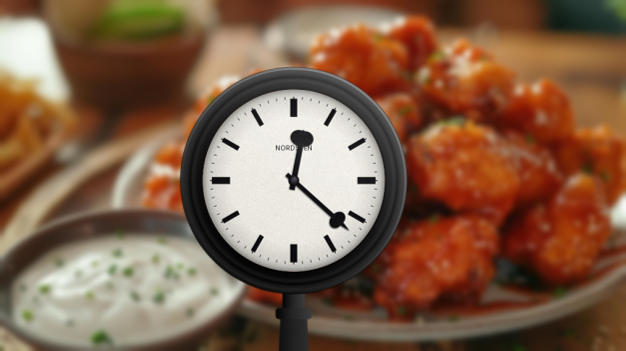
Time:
**12:22**
